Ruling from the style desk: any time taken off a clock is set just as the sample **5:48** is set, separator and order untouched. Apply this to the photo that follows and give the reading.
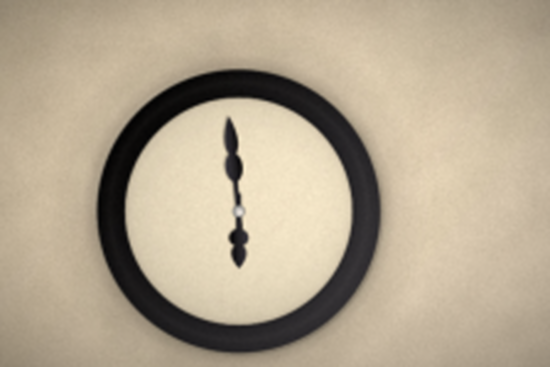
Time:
**5:59**
